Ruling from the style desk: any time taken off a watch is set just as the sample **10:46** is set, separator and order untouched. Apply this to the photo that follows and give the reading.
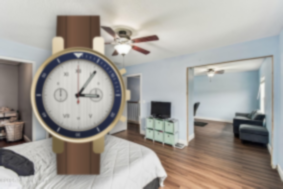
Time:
**3:06**
